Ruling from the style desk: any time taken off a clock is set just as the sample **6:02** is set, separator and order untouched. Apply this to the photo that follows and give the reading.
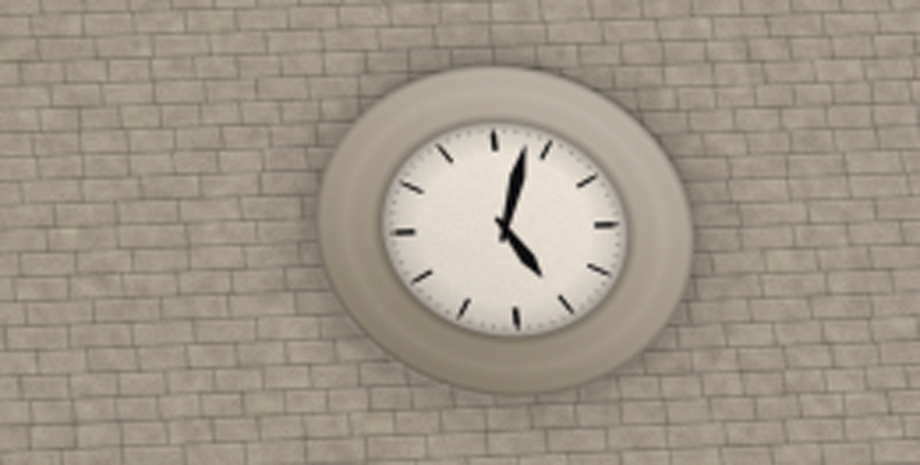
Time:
**5:03**
